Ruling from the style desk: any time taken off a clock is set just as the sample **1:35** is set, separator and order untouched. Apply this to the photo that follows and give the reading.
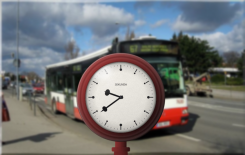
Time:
**9:39**
